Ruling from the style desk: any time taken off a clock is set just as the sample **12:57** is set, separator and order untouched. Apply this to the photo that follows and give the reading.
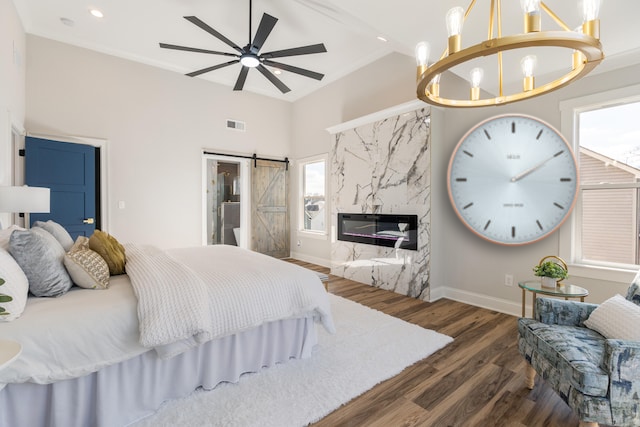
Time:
**2:10**
